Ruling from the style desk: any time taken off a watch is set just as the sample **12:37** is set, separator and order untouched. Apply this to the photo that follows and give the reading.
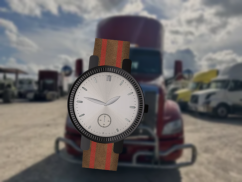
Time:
**1:47**
